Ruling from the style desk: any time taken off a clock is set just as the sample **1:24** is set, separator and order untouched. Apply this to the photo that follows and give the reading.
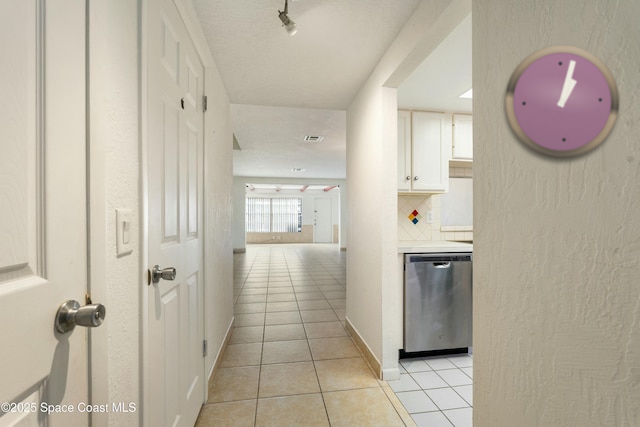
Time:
**1:03**
